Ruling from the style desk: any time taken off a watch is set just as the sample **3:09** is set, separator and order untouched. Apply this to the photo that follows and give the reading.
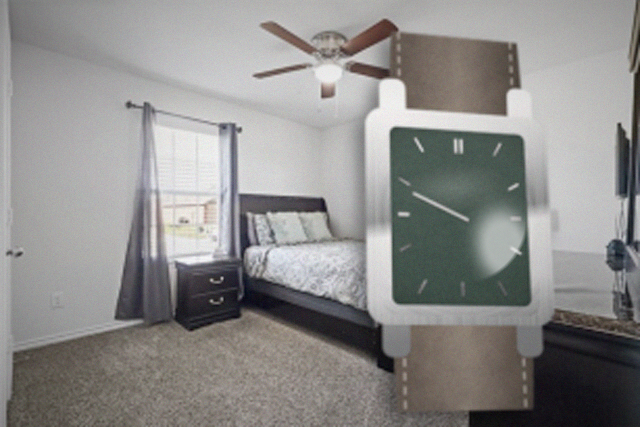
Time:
**9:49**
